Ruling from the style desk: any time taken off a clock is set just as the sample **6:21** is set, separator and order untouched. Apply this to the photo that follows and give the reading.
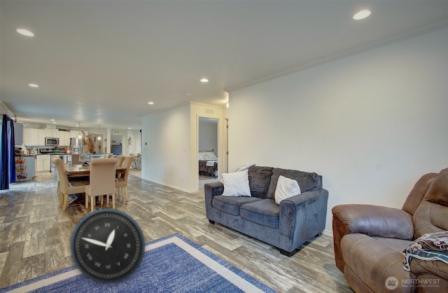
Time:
**12:48**
